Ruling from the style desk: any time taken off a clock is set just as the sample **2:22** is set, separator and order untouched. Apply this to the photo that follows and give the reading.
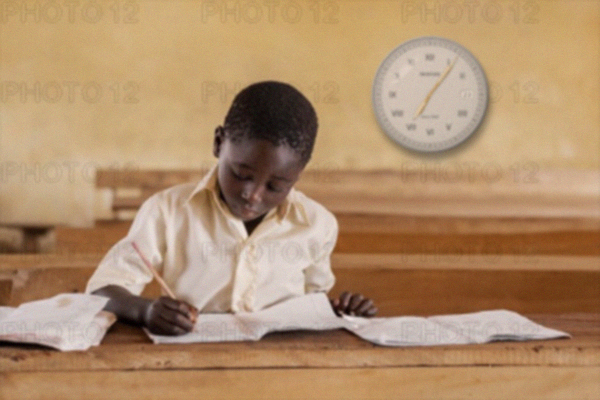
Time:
**7:06**
